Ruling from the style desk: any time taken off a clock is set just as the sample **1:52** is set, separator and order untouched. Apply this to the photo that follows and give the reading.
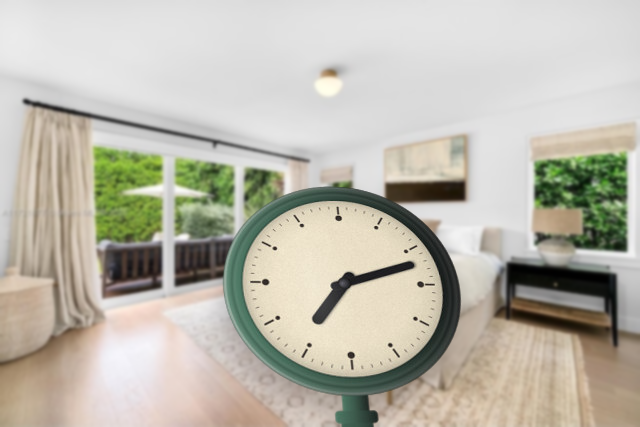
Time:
**7:12**
